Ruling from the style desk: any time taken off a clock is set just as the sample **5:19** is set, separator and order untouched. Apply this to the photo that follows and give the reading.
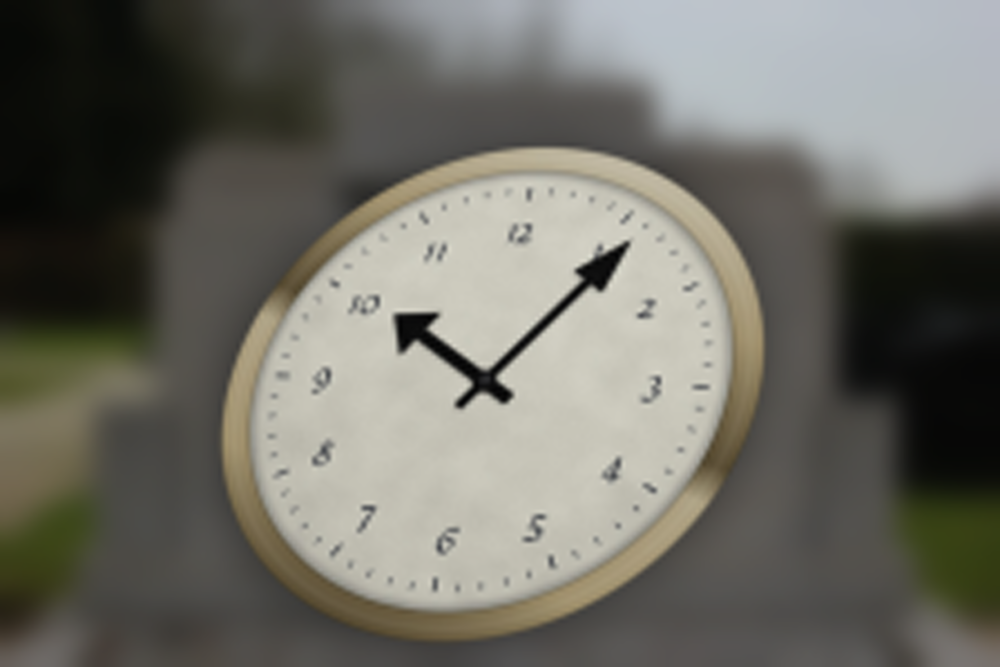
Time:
**10:06**
